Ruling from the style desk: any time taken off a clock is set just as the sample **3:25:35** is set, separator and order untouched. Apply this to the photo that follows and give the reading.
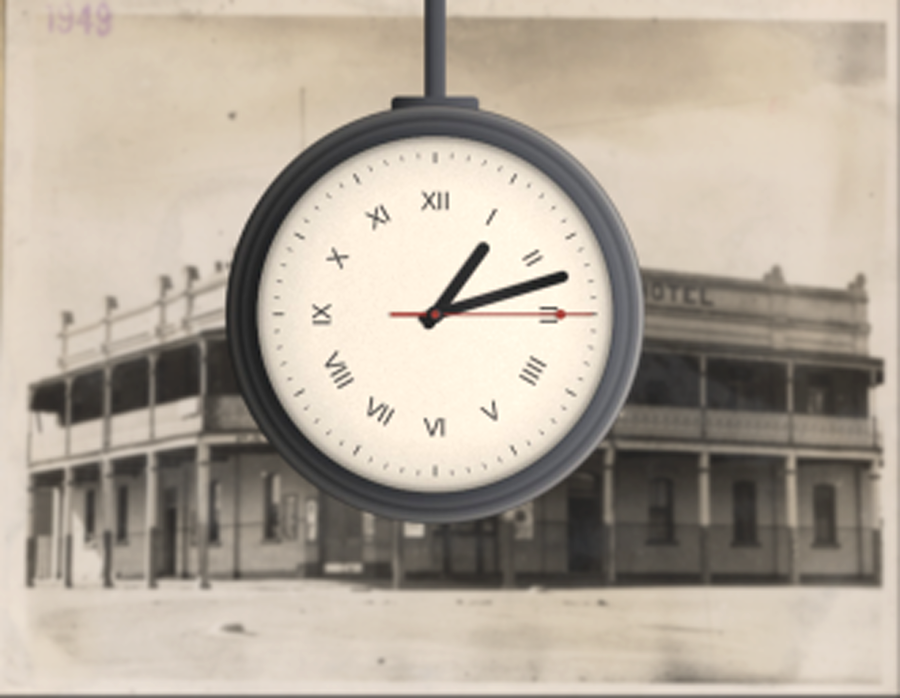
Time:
**1:12:15**
